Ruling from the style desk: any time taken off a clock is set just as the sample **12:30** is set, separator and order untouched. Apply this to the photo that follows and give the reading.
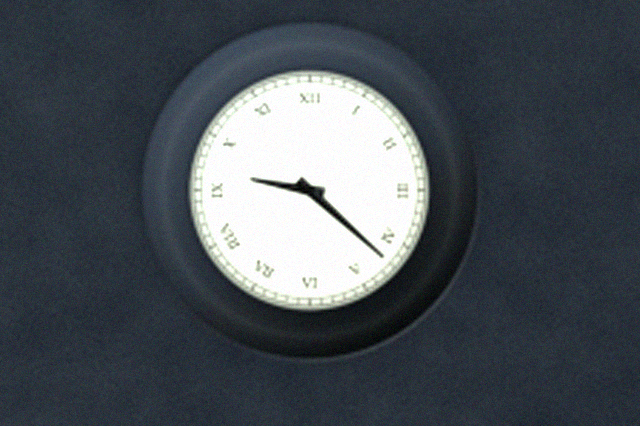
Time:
**9:22**
